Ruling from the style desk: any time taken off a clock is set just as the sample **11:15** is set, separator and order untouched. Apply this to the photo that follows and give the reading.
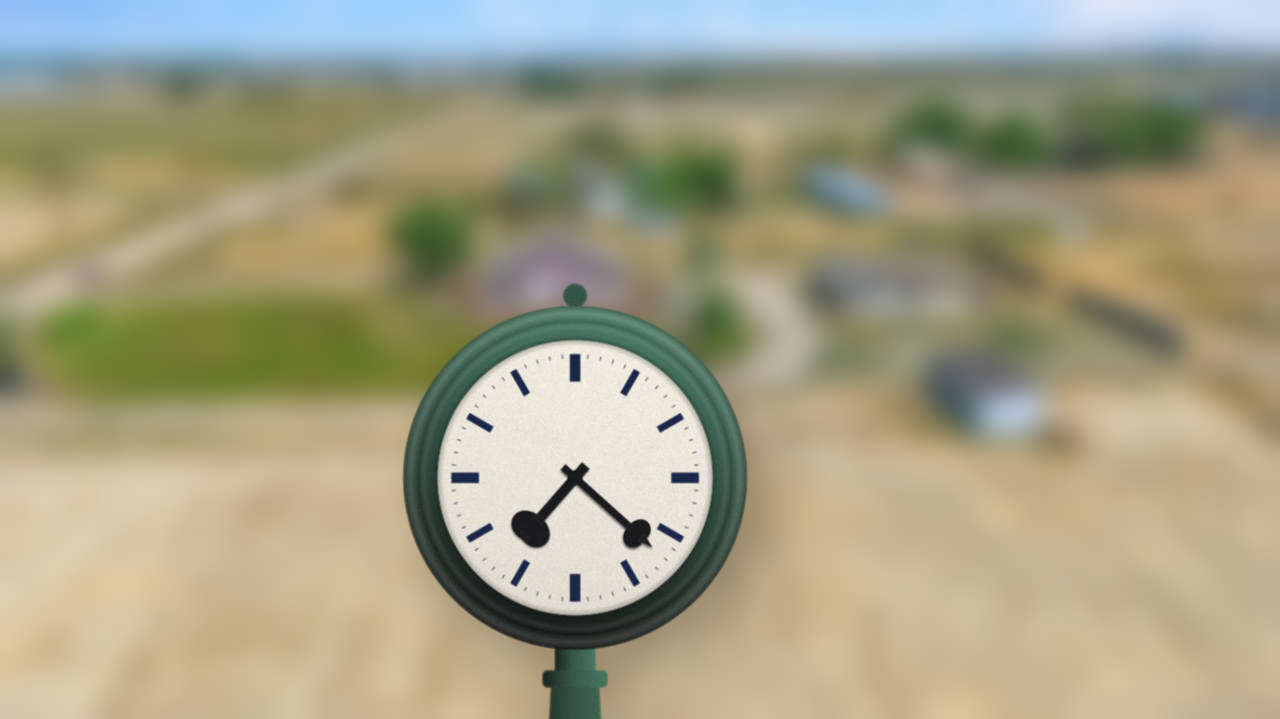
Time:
**7:22**
